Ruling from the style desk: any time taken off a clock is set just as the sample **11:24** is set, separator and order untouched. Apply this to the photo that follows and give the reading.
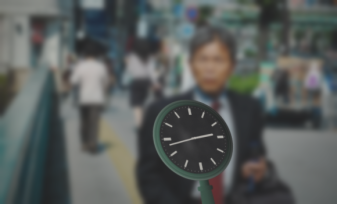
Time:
**2:43**
